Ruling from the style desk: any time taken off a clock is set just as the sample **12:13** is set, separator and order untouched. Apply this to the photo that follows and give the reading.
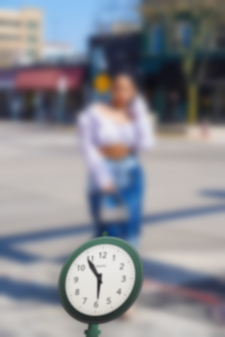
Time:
**5:54**
